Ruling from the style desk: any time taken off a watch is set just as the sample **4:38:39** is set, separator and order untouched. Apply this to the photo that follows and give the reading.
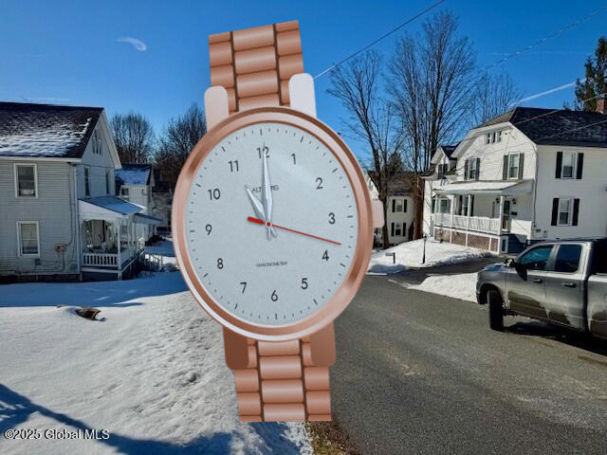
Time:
**11:00:18**
